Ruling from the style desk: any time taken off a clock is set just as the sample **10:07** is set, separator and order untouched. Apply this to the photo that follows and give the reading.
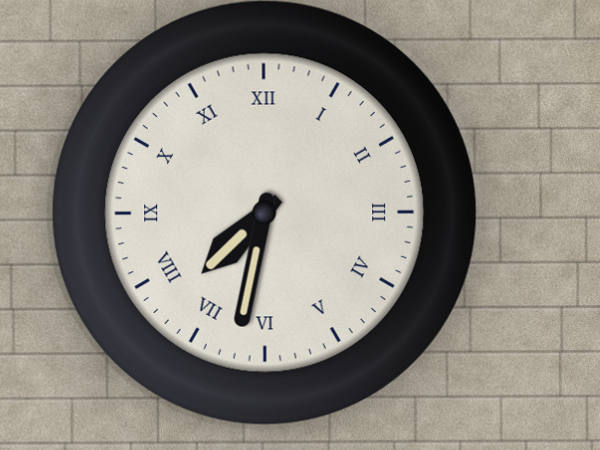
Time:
**7:32**
